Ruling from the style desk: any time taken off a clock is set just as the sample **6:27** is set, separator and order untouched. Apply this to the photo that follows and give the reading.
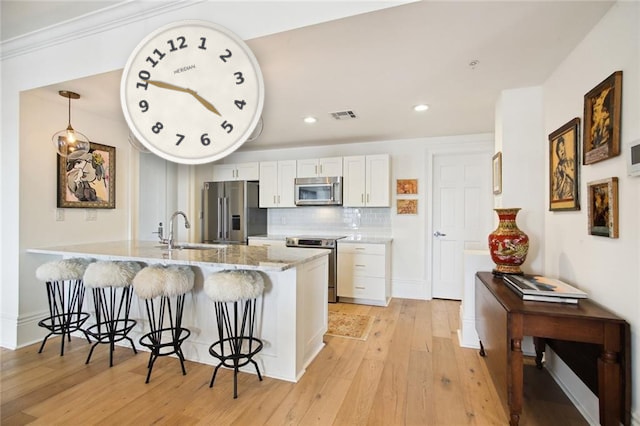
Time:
**4:50**
